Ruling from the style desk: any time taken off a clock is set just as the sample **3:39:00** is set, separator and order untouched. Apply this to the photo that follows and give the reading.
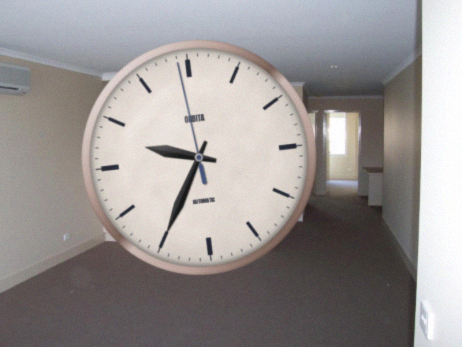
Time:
**9:34:59**
